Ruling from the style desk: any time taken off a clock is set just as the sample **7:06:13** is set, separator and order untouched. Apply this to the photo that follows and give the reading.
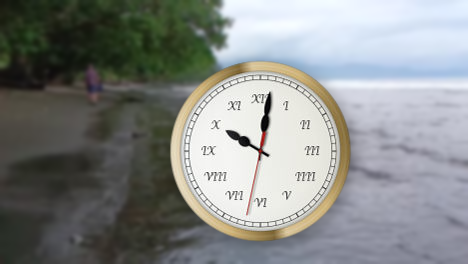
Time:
**10:01:32**
